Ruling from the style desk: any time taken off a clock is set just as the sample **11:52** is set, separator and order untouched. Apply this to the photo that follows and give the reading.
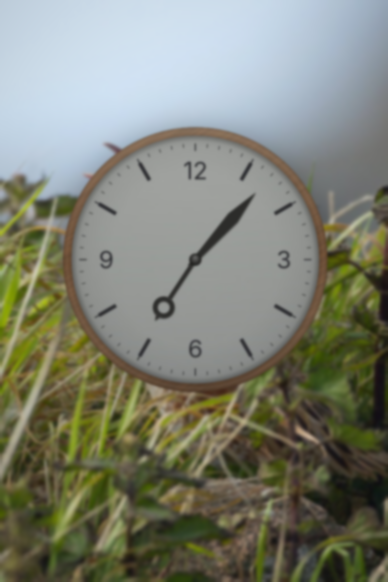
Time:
**7:07**
